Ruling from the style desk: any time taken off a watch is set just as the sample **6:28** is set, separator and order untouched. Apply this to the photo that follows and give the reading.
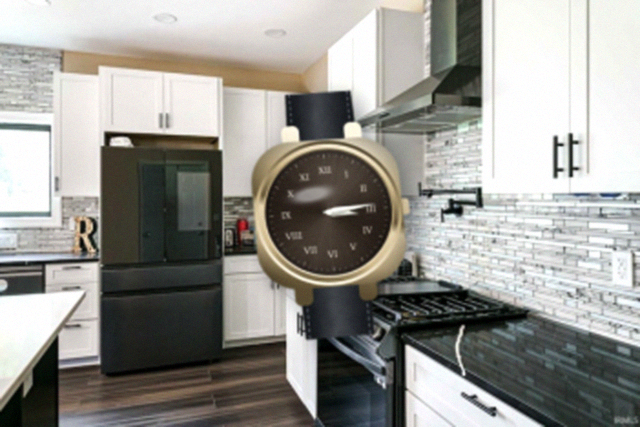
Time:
**3:14**
